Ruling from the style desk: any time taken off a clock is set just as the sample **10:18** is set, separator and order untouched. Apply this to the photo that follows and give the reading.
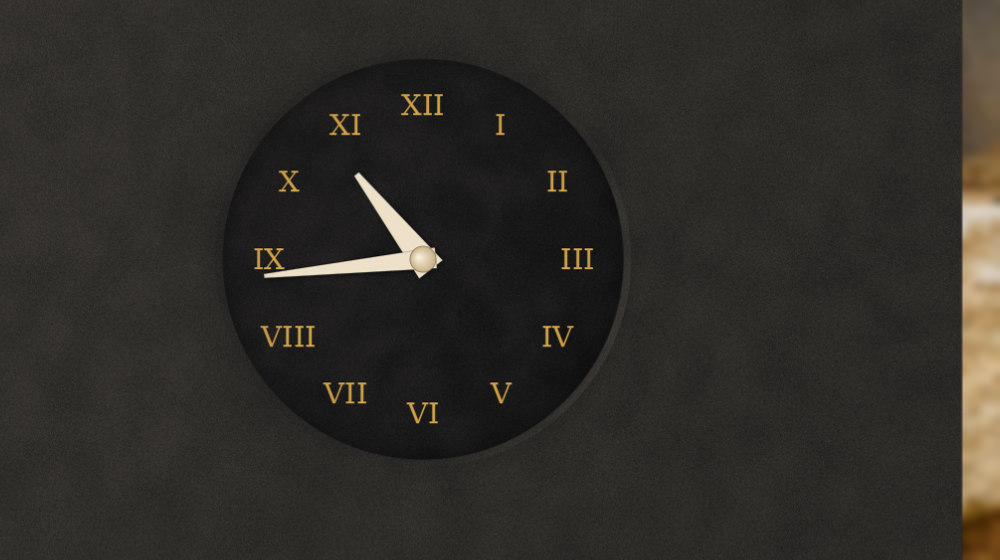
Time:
**10:44**
